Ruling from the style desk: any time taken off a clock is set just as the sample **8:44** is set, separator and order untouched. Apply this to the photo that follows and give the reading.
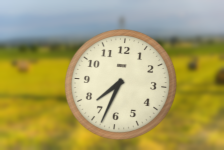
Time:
**7:33**
